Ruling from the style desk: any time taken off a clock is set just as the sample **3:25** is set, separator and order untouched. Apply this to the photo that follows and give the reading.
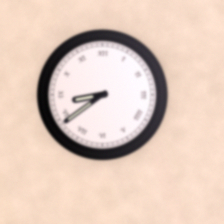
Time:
**8:39**
